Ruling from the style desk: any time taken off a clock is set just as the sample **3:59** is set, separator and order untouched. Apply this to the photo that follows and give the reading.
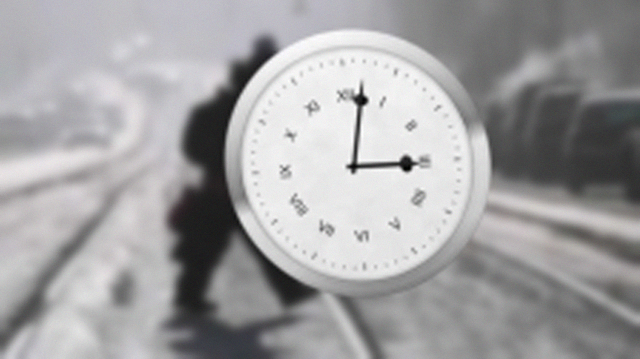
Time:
**3:02**
